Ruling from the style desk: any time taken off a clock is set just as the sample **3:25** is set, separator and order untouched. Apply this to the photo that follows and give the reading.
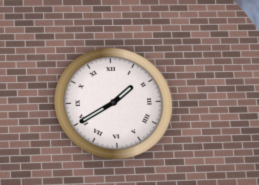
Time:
**1:40**
